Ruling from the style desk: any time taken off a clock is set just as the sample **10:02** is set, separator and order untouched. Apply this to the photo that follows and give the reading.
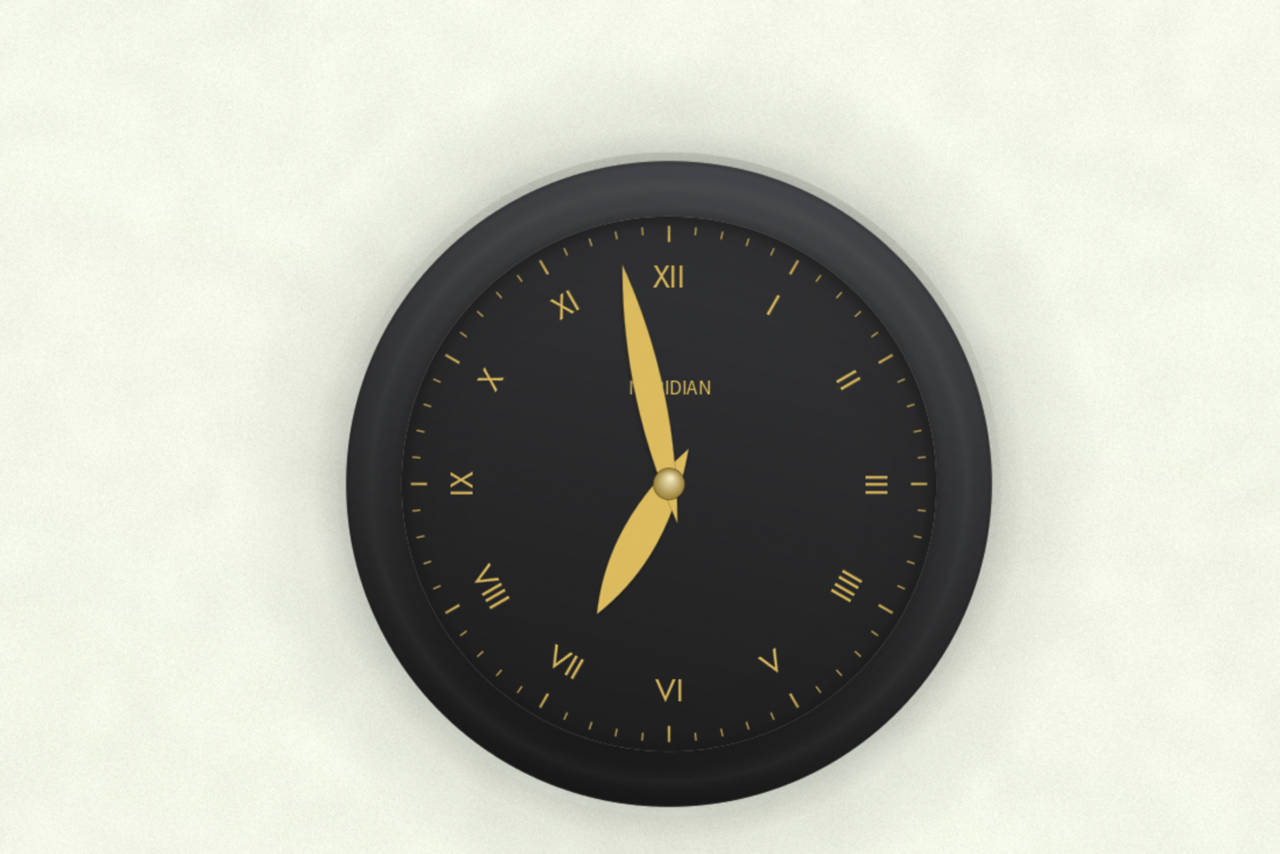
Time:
**6:58**
